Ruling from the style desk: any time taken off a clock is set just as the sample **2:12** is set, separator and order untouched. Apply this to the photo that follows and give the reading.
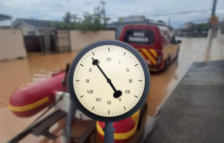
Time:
**4:54**
